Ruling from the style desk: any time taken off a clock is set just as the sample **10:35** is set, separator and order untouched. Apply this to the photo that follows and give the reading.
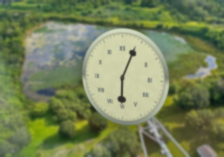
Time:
**6:04**
